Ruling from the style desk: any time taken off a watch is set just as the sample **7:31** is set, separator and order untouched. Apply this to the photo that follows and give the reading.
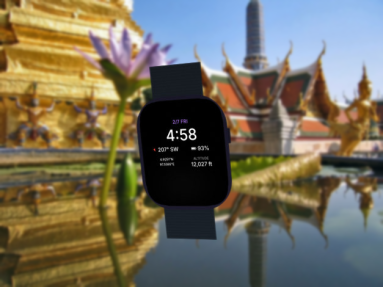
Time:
**4:58**
